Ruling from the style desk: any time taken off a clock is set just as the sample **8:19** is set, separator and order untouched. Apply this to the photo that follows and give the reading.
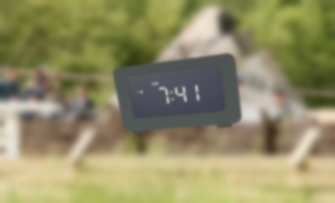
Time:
**7:41**
